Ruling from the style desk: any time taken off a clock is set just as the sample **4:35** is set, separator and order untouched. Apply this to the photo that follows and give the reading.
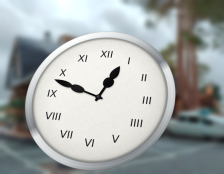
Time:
**12:48**
